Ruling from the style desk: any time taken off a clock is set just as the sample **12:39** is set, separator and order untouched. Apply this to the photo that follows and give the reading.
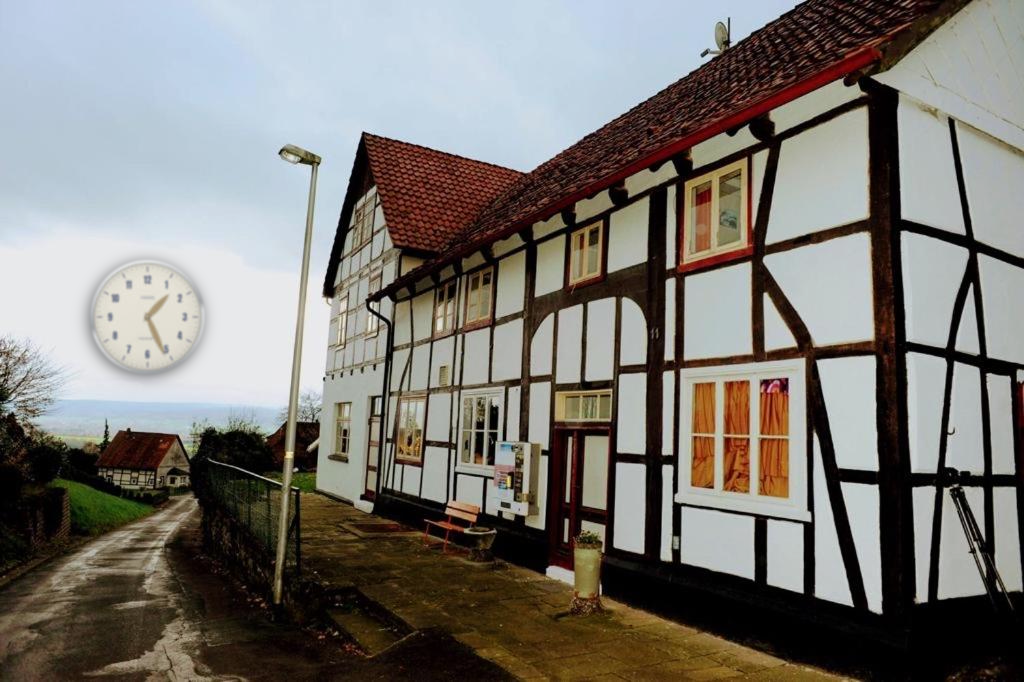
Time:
**1:26**
